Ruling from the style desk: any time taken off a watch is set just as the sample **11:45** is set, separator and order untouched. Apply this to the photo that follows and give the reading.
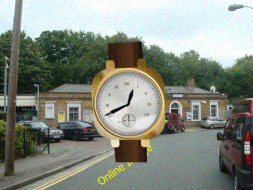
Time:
**12:41**
